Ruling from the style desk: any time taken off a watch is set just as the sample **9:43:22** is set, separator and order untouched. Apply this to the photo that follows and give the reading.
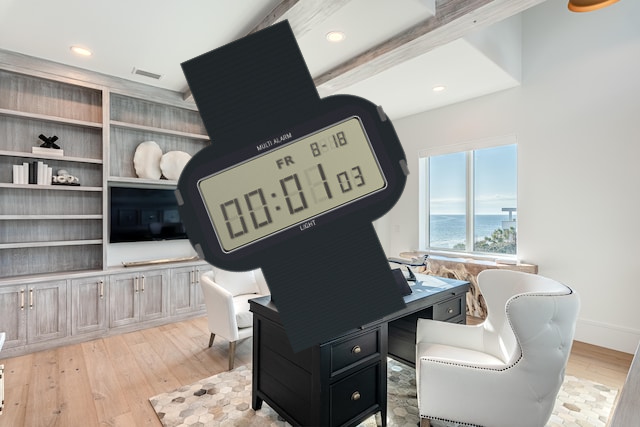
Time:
**0:01:03**
